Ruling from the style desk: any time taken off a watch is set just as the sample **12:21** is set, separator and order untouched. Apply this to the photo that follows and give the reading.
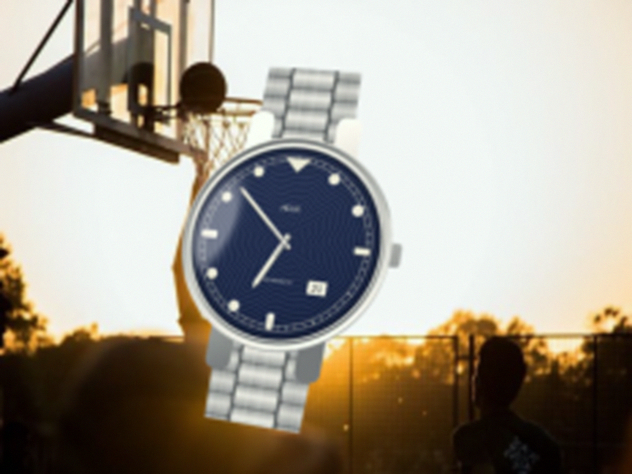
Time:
**6:52**
